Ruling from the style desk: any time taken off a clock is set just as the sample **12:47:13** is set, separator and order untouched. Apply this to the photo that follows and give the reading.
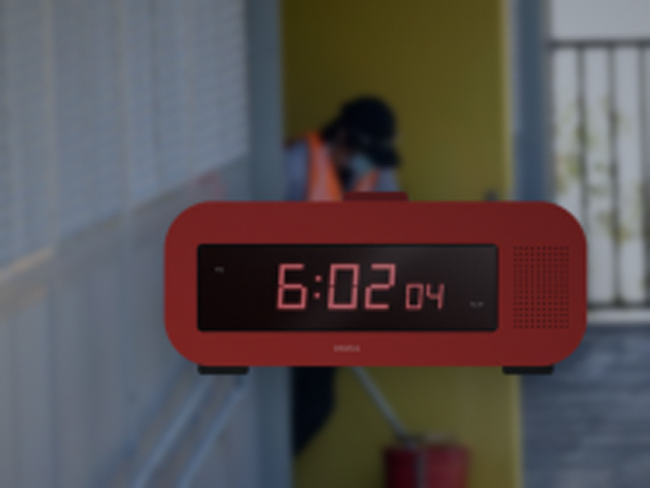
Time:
**6:02:04**
